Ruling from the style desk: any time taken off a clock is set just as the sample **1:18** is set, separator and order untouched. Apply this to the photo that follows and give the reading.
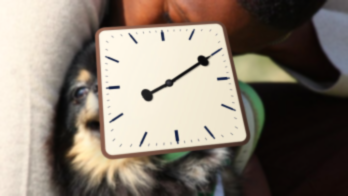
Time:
**8:10**
